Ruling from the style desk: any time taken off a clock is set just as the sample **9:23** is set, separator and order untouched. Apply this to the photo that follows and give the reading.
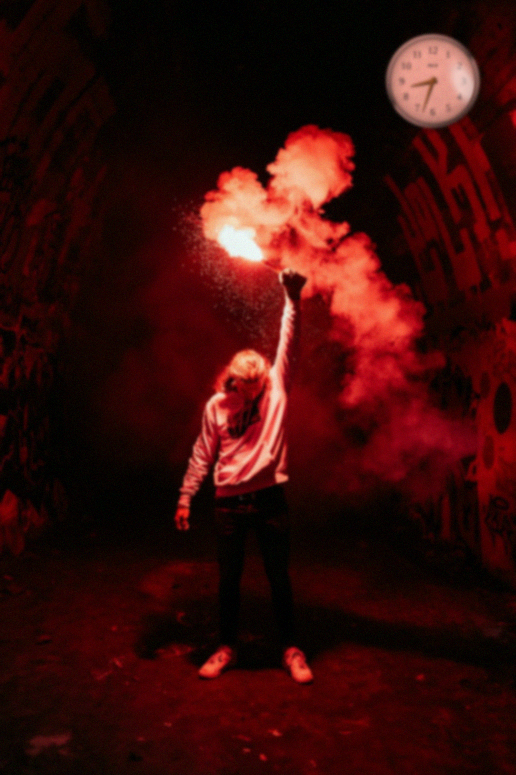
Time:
**8:33**
